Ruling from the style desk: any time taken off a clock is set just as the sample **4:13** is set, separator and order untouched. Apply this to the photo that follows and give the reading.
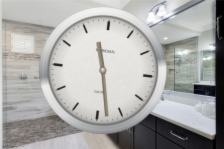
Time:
**11:28**
